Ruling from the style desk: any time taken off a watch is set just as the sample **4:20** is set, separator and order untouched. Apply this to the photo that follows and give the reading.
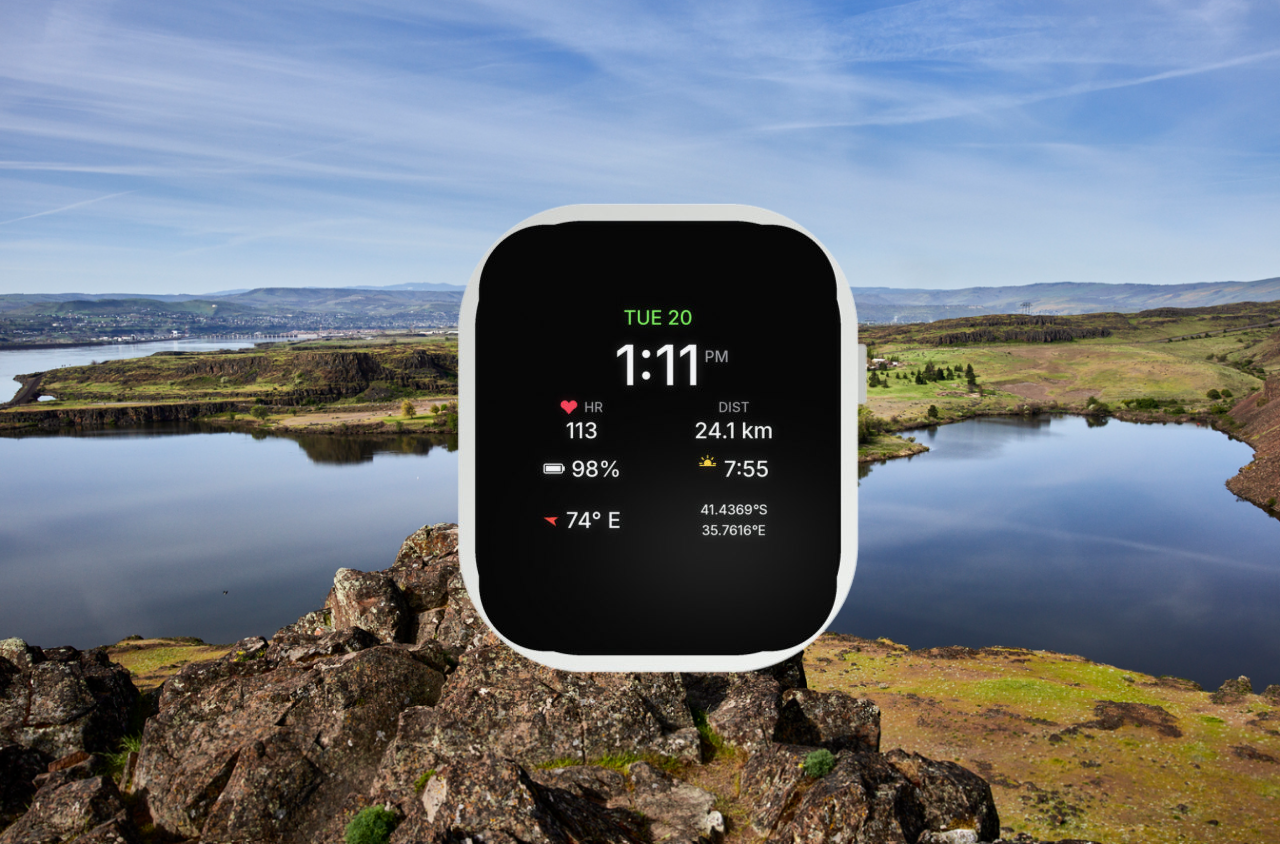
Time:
**1:11**
